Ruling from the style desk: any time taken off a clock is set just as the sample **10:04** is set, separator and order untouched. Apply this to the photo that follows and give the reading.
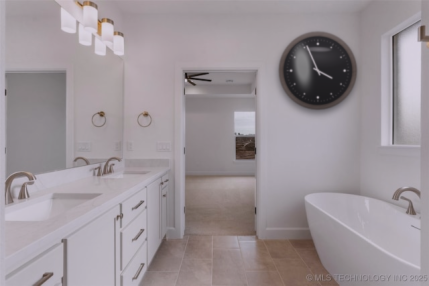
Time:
**3:56**
